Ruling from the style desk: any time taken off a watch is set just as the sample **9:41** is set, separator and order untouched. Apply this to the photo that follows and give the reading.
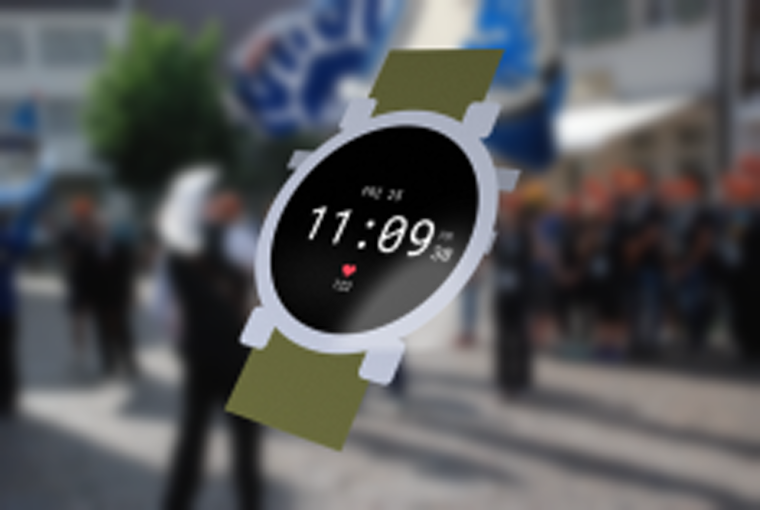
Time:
**11:09**
